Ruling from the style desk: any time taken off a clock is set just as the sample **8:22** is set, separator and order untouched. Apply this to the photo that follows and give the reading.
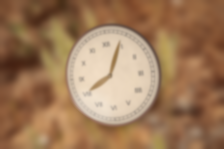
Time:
**8:04**
